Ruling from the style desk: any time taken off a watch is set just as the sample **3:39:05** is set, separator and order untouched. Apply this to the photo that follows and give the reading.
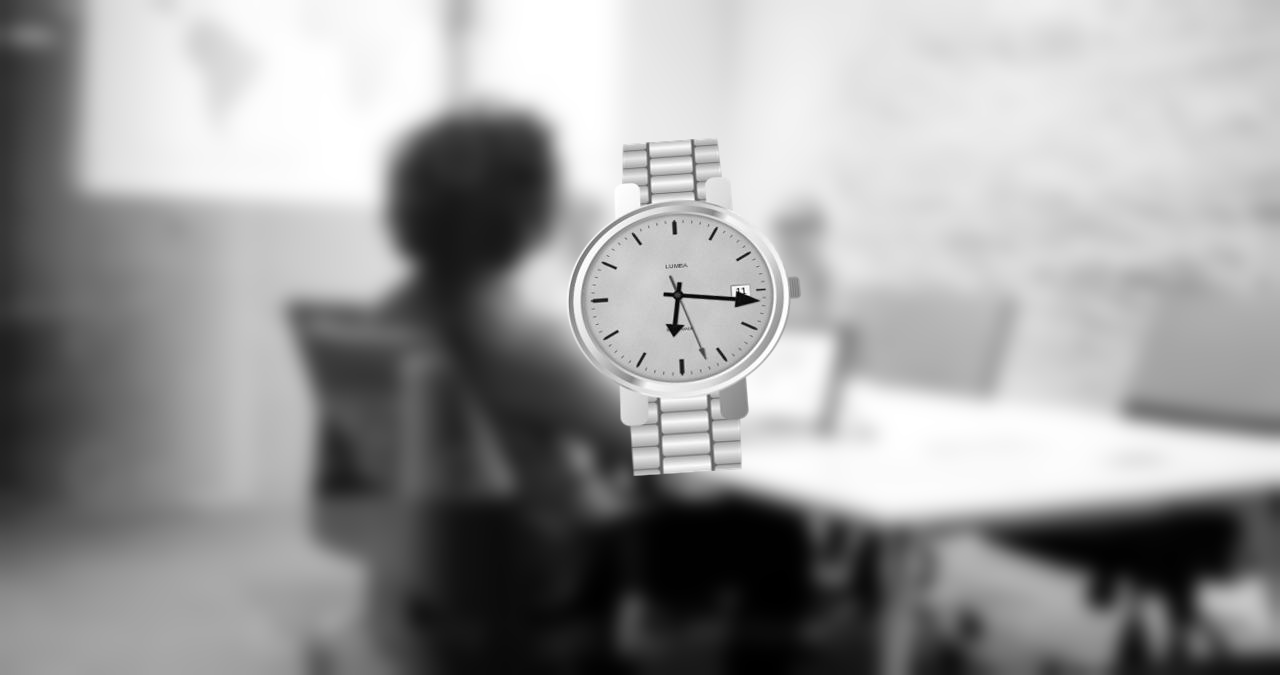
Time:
**6:16:27**
